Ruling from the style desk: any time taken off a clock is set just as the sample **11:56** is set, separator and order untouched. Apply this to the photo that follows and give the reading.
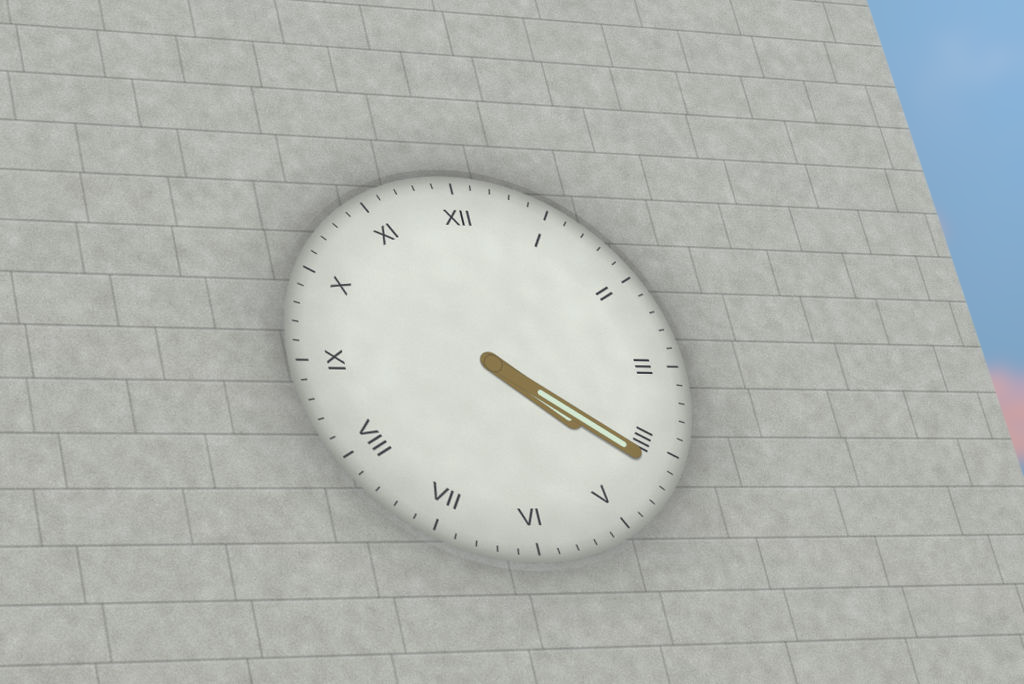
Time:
**4:21**
